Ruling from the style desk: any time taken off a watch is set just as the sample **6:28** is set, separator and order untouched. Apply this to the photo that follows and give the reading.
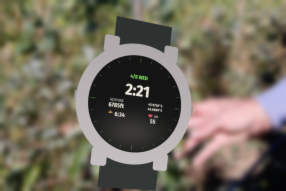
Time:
**2:21**
